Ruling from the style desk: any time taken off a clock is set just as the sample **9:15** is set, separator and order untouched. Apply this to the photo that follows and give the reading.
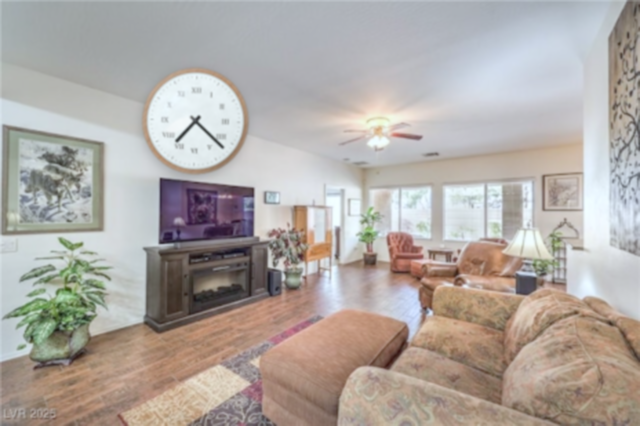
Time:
**7:22**
